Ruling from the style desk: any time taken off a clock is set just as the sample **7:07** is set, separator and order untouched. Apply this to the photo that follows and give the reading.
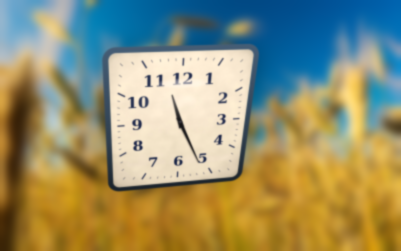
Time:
**11:26**
